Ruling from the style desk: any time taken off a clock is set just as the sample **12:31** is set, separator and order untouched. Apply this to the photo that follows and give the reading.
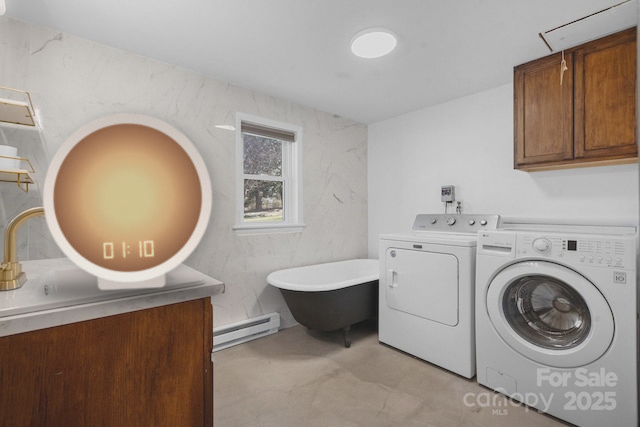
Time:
**1:10**
